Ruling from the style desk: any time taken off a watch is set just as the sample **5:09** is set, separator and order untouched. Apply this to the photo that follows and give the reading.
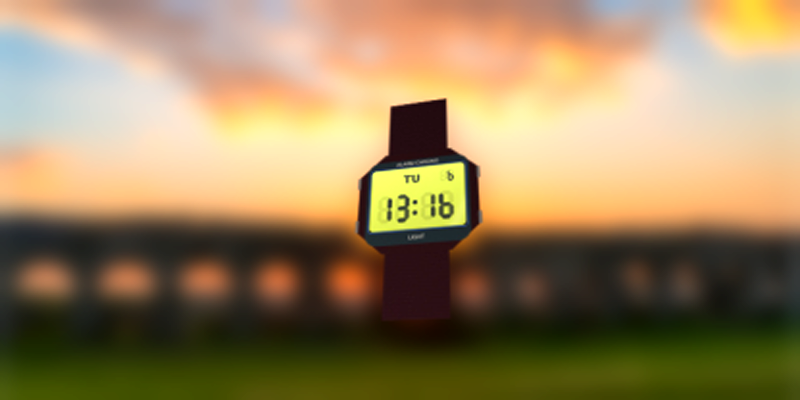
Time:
**13:16**
